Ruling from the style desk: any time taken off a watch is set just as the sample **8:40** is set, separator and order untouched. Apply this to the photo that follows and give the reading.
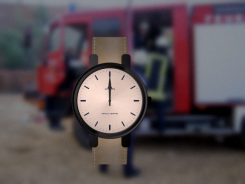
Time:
**12:00**
